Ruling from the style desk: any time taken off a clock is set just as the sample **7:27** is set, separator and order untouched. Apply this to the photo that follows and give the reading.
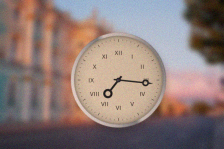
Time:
**7:16**
